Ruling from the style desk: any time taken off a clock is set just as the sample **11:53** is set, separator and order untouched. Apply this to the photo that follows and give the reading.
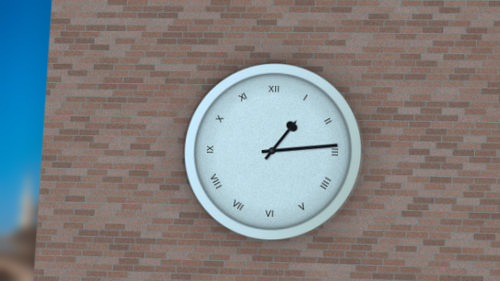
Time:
**1:14**
